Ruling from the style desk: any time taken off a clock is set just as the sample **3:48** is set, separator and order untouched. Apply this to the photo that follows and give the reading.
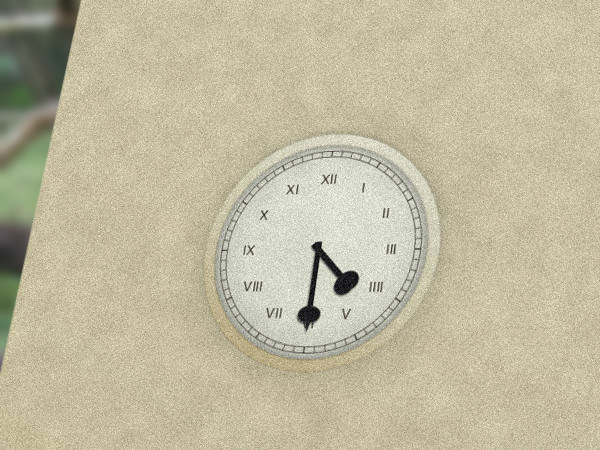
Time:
**4:30**
